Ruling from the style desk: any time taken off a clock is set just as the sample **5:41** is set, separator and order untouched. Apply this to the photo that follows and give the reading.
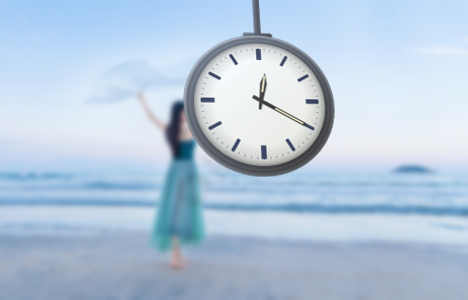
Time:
**12:20**
